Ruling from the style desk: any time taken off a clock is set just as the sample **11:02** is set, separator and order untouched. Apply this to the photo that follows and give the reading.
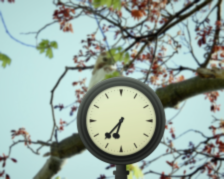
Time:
**6:37**
